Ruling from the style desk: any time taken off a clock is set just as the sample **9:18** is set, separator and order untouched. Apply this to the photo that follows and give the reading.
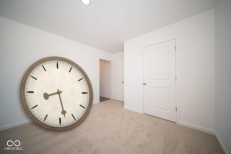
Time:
**8:28**
